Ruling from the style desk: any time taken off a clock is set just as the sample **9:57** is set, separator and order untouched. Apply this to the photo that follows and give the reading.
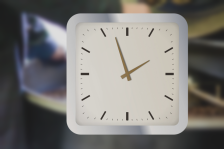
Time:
**1:57**
